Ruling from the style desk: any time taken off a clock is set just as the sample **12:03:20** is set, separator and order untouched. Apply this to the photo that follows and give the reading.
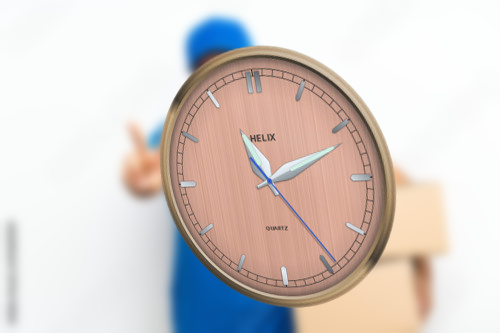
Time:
**11:11:24**
